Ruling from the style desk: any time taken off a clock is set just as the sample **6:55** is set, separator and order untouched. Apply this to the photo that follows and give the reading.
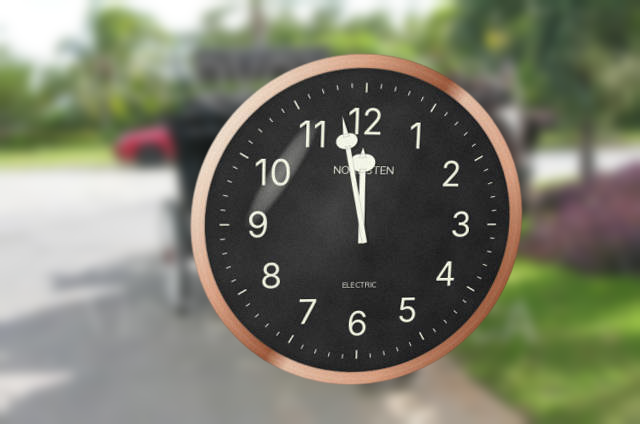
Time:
**11:58**
